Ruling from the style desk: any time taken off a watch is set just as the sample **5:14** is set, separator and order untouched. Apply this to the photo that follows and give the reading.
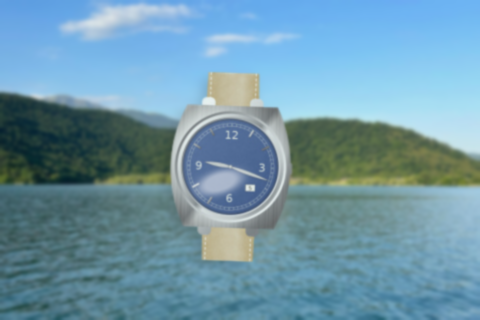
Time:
**9:18**
